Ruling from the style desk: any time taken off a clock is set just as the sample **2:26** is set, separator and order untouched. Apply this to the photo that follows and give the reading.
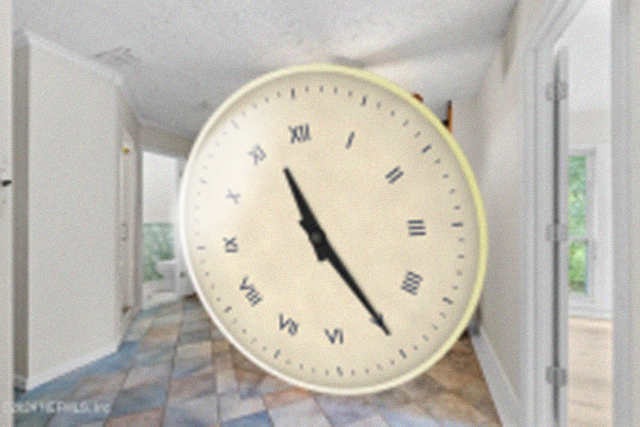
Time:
**11:25**
